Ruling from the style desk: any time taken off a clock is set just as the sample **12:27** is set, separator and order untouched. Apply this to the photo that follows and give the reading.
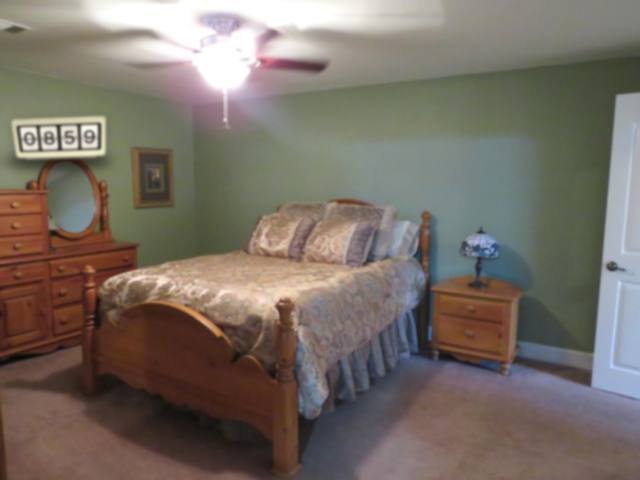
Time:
**8:59**
